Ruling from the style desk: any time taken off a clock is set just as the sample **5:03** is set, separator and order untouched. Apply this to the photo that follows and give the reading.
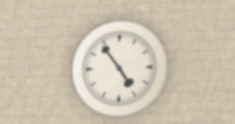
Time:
**4:54**
